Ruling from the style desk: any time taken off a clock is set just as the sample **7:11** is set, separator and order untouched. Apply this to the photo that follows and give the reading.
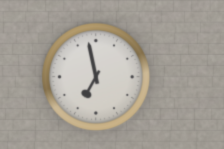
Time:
**6:58**
